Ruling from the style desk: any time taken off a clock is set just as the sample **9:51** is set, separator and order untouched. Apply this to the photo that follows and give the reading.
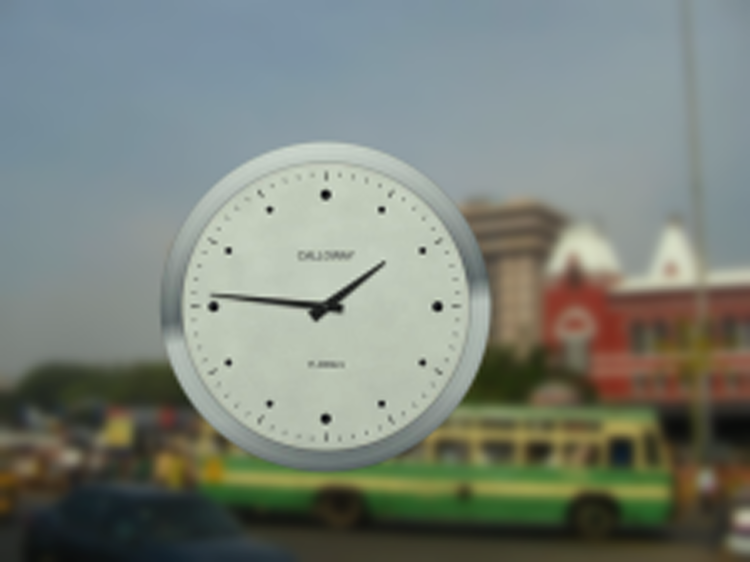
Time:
**1:46**
